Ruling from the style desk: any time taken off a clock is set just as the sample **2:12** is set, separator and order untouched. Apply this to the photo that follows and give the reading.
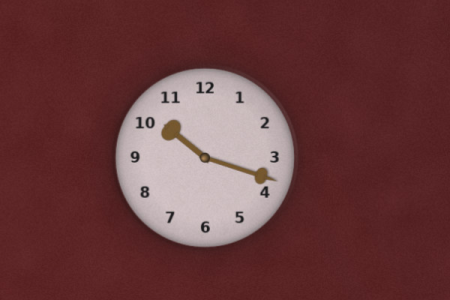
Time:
**10:18**
